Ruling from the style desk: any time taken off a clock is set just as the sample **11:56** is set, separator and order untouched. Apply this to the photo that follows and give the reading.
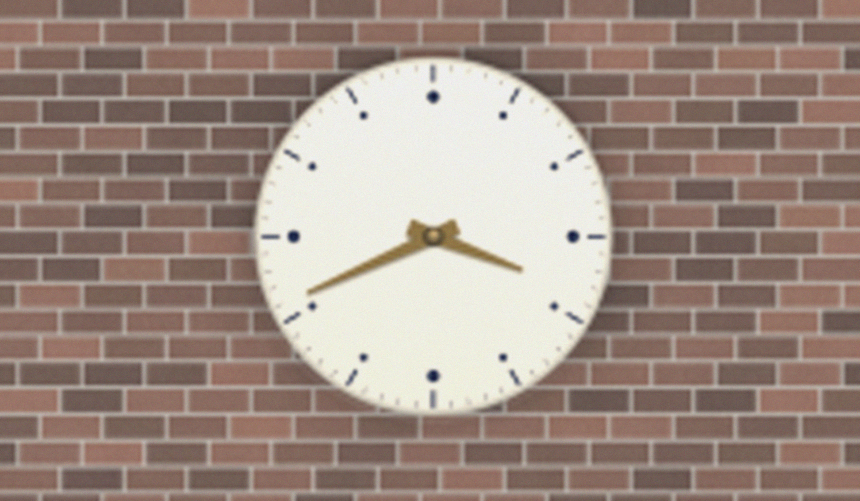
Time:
**3:41**
